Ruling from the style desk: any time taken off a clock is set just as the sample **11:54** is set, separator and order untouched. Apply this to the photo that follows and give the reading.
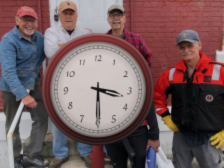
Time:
**3:30**
